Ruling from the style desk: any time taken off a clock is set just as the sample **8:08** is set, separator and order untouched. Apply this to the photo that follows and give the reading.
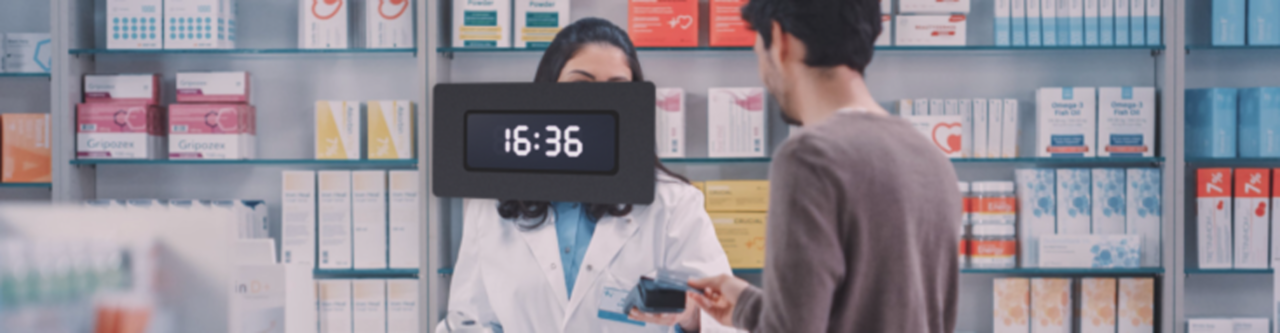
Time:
**16:36**
